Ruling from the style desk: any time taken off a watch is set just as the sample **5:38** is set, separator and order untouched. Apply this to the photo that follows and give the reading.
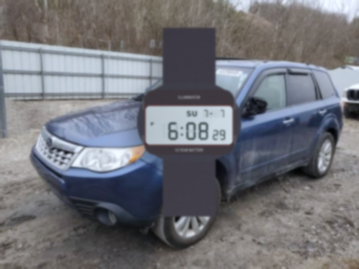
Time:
**6:08**
